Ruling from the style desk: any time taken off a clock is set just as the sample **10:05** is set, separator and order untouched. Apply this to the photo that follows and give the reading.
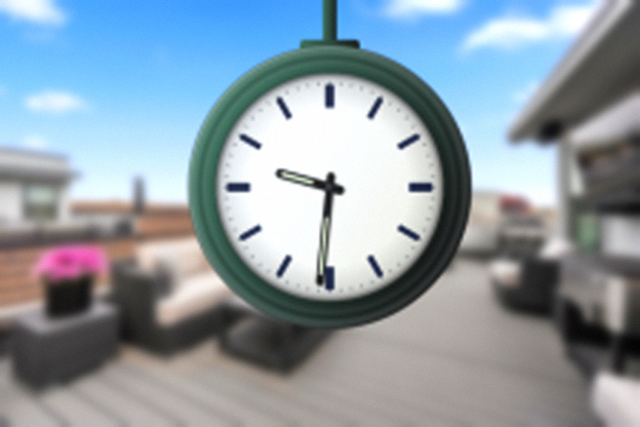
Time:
**9:31**
